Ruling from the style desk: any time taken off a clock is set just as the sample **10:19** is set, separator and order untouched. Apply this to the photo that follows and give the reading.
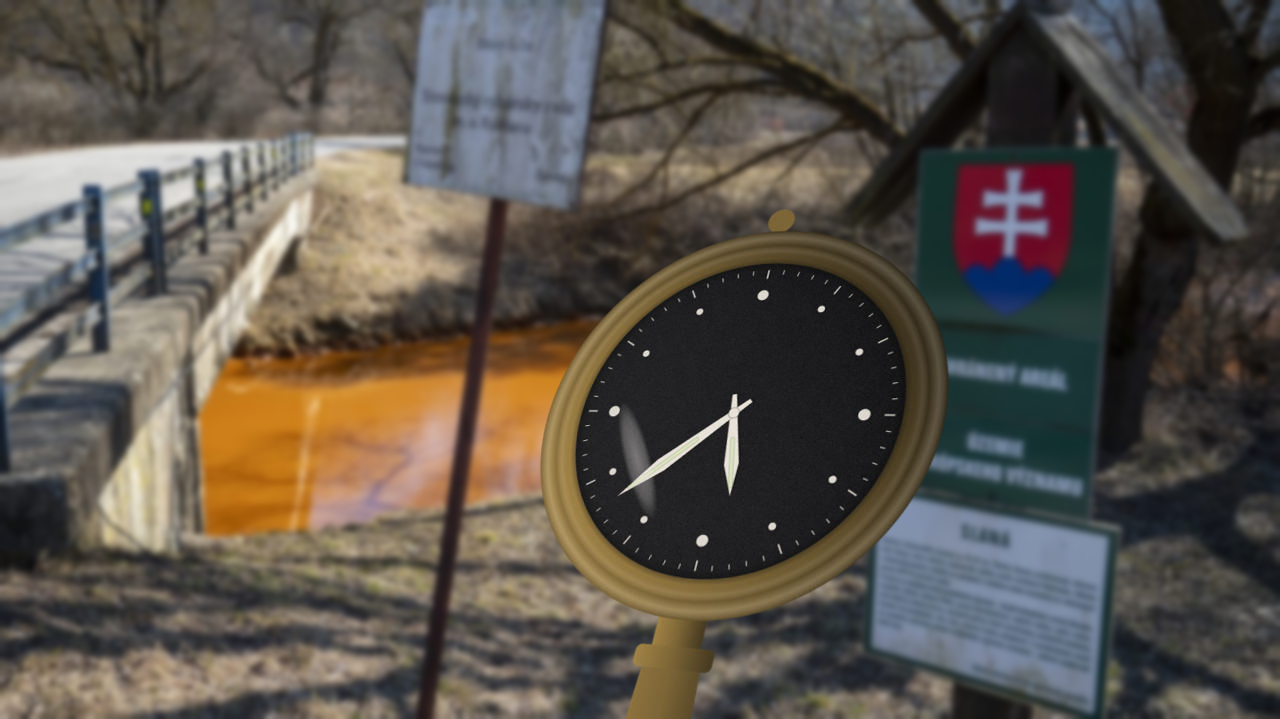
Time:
**5:38**
